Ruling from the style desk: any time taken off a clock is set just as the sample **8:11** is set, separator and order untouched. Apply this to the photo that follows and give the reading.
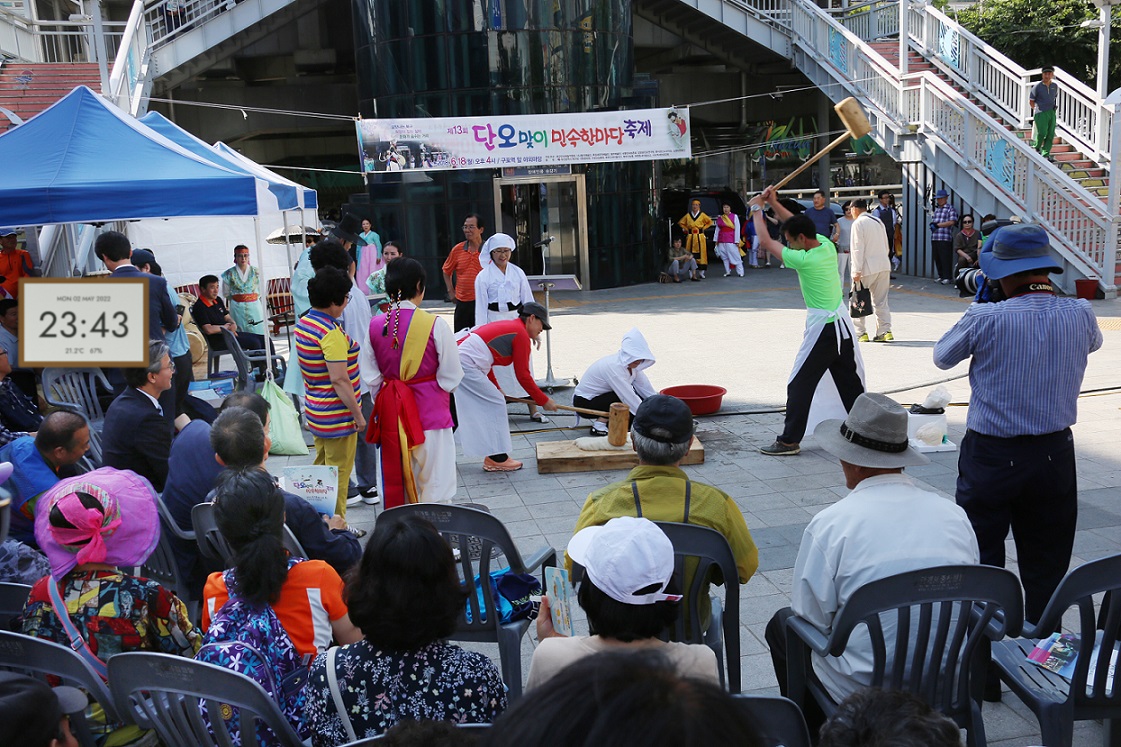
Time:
**23:43**
